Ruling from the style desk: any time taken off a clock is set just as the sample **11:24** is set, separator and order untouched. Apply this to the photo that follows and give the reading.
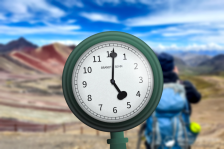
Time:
**5:01**
